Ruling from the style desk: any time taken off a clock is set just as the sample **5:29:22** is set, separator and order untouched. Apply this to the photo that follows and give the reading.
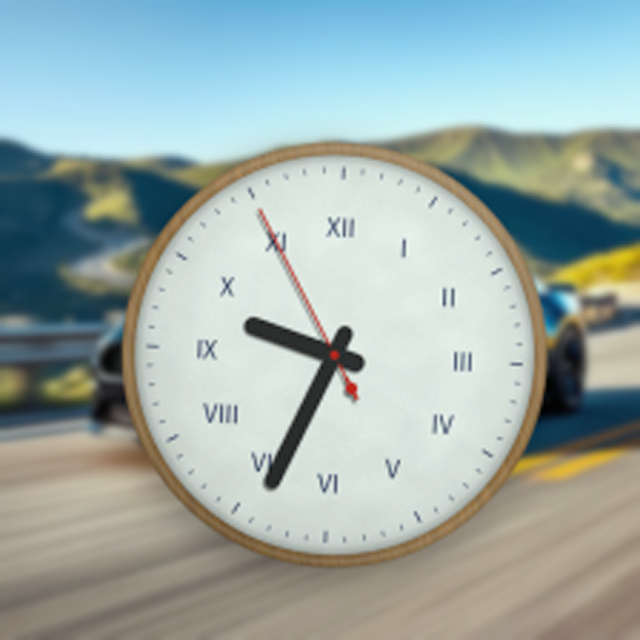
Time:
**9:33:55**
